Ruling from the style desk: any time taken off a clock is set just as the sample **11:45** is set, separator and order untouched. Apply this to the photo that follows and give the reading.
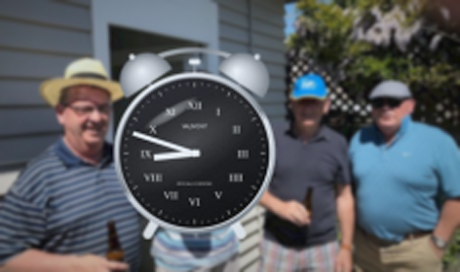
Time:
**8:48**
